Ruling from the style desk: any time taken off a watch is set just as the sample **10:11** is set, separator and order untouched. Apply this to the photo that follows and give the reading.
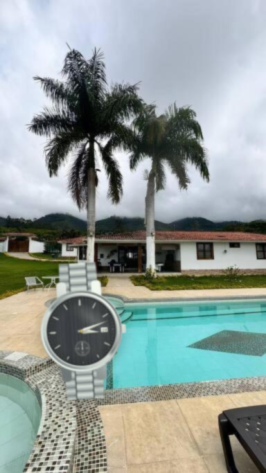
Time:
**3:12**
